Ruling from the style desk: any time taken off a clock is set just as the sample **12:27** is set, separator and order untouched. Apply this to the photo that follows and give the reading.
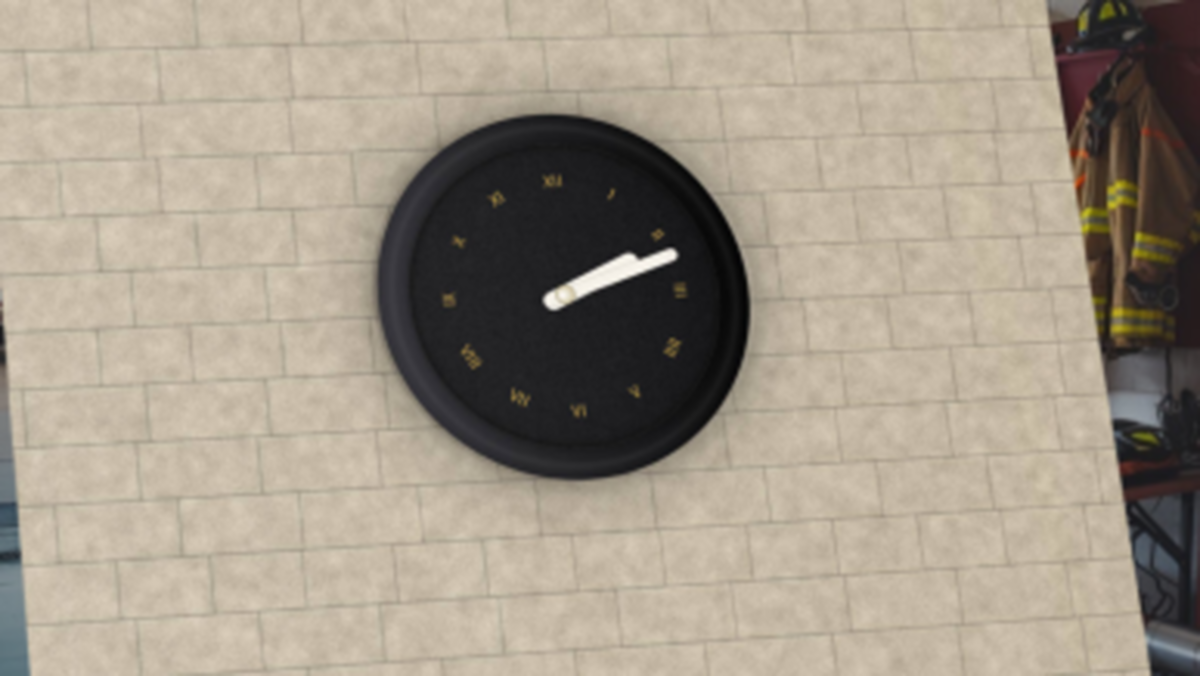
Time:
**2:12**
